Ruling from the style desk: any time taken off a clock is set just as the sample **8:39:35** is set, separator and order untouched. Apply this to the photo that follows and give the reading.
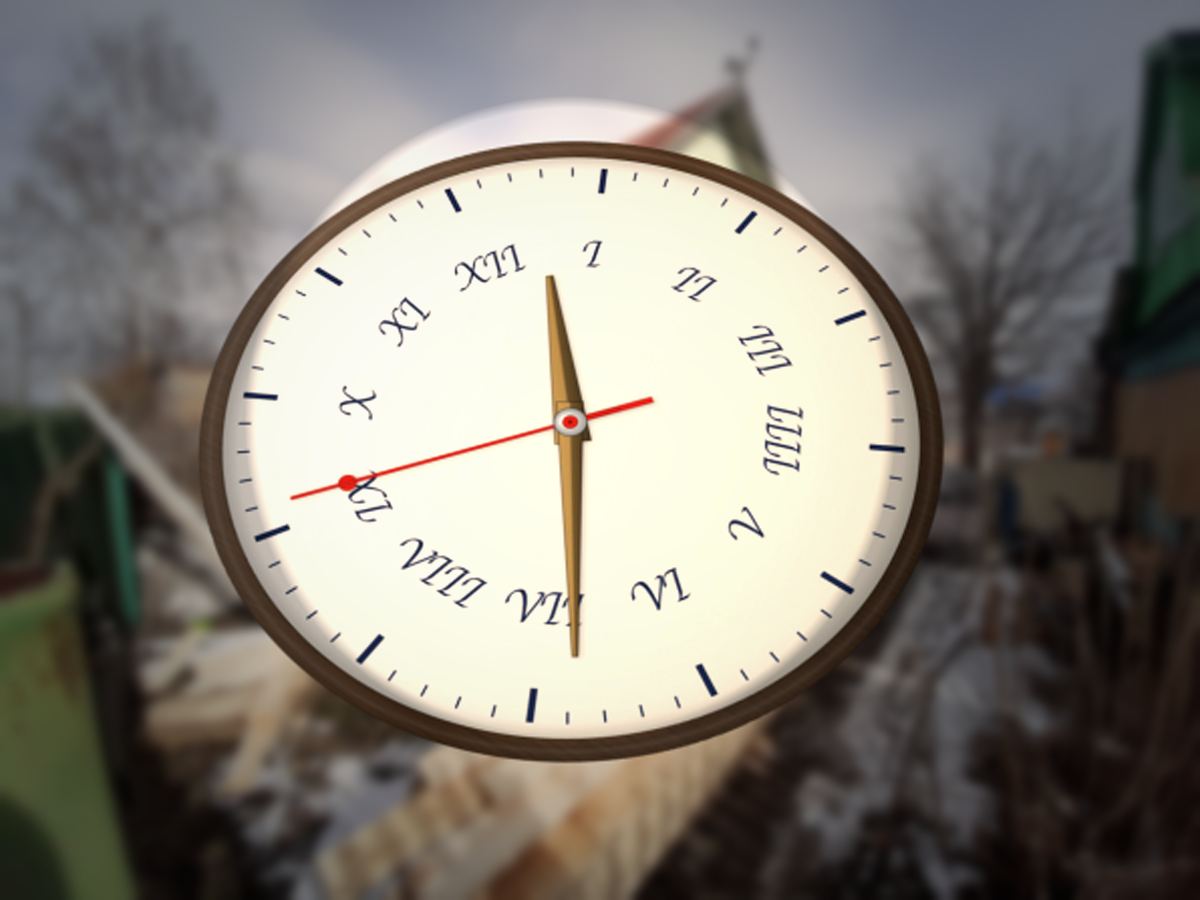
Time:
**12:33:46**
